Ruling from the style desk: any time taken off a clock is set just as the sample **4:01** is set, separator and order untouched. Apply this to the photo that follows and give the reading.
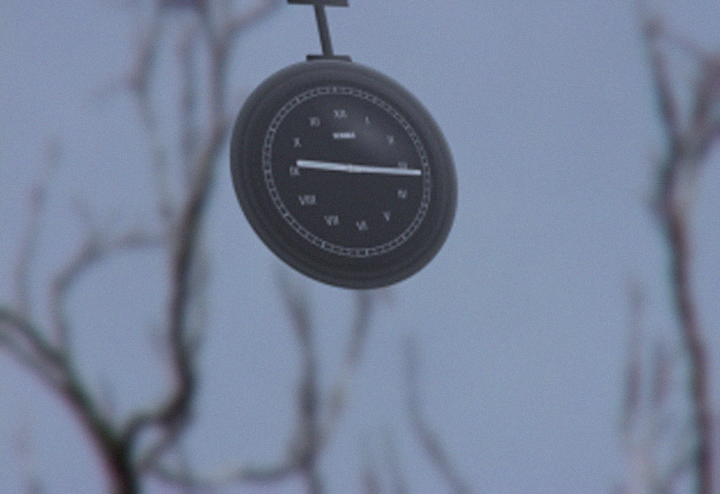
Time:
**9:16**
